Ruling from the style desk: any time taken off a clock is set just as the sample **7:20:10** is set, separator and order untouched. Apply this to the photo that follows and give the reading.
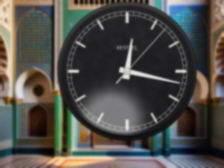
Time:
**12:17:07**
